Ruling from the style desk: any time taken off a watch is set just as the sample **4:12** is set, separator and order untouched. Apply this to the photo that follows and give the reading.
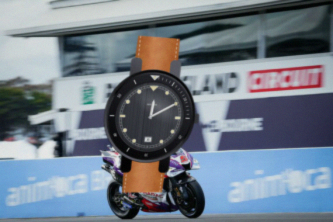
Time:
**12:10**
